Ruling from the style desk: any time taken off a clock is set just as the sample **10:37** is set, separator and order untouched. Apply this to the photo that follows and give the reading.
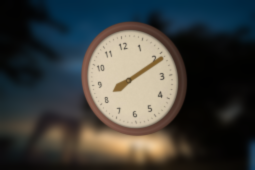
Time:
**8:11**
